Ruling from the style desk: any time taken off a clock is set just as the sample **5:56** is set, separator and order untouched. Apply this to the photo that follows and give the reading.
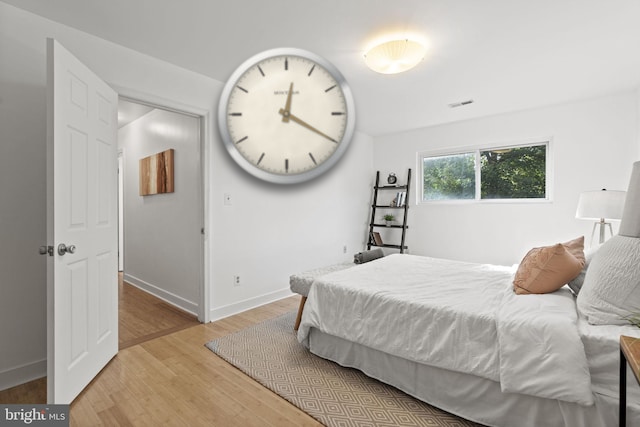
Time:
**12:20**
